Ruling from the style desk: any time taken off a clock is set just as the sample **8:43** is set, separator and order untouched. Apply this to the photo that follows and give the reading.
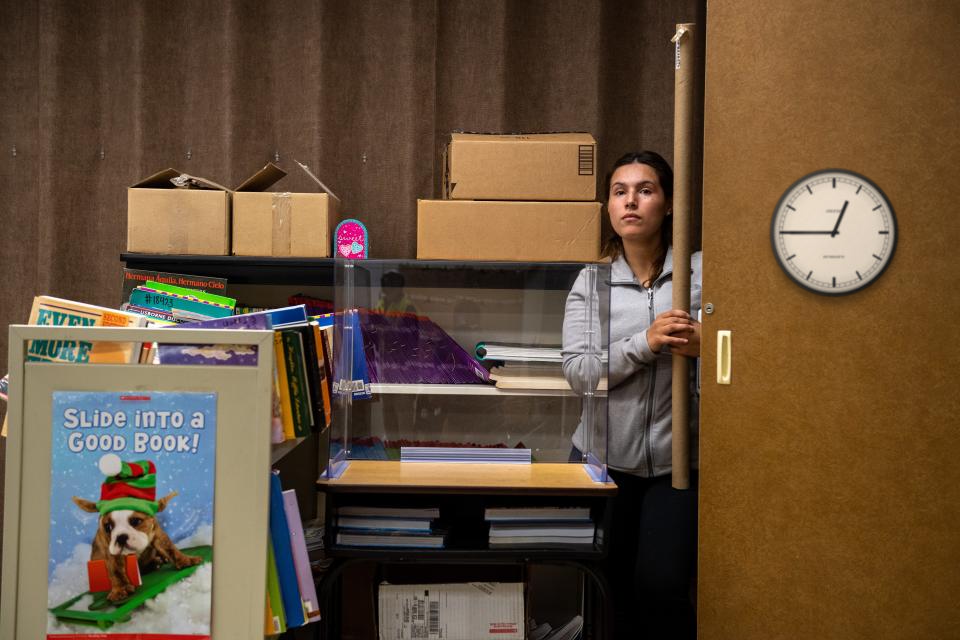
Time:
**12:45**
